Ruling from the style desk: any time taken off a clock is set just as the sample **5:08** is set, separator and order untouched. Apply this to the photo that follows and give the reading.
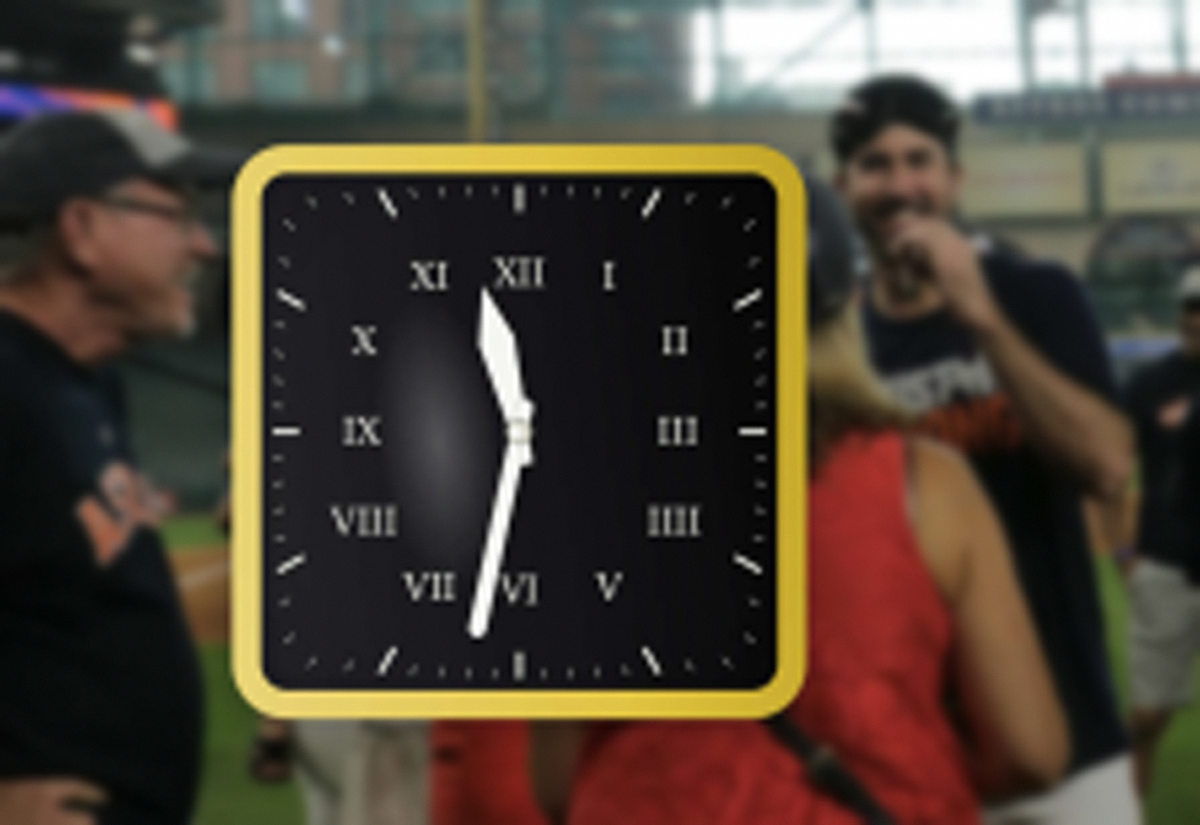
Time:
**11:32**
